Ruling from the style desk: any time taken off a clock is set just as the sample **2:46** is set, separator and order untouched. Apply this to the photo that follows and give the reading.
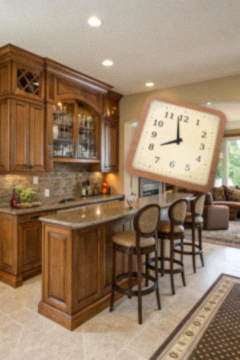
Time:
**7:58**
